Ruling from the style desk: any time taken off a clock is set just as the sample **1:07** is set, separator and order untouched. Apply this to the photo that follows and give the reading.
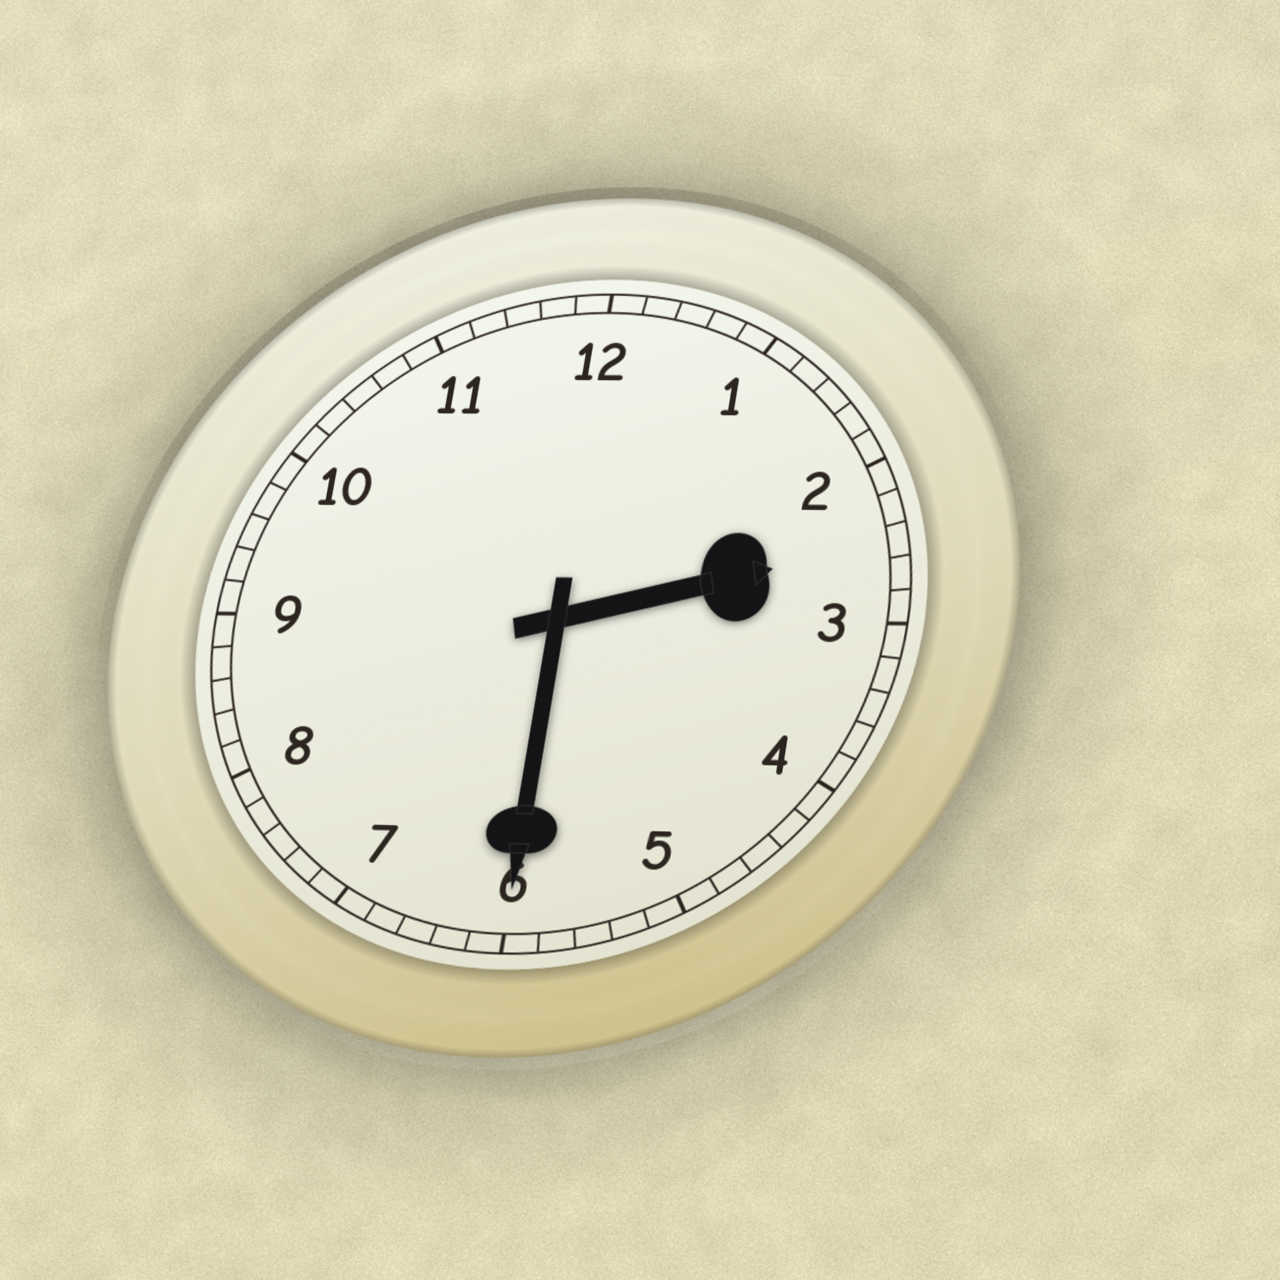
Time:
**2:30**
